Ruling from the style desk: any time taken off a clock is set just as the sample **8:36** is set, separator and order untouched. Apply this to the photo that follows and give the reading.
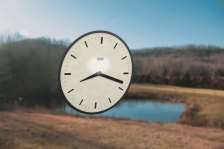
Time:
**8:18**
